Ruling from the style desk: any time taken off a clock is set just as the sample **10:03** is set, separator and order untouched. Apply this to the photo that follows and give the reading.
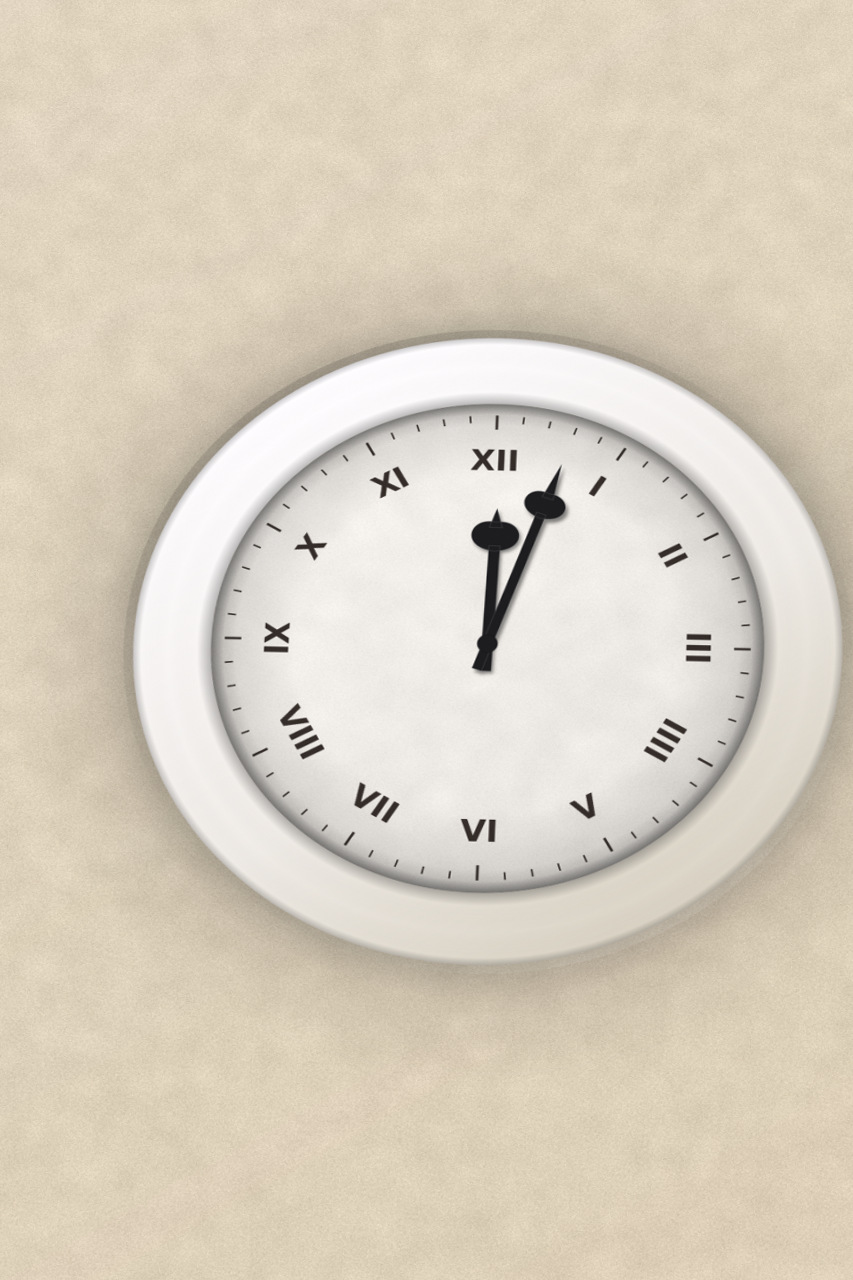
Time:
**12:03**
